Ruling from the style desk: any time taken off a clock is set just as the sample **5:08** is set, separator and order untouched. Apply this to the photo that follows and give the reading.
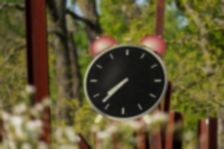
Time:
**7:37**
